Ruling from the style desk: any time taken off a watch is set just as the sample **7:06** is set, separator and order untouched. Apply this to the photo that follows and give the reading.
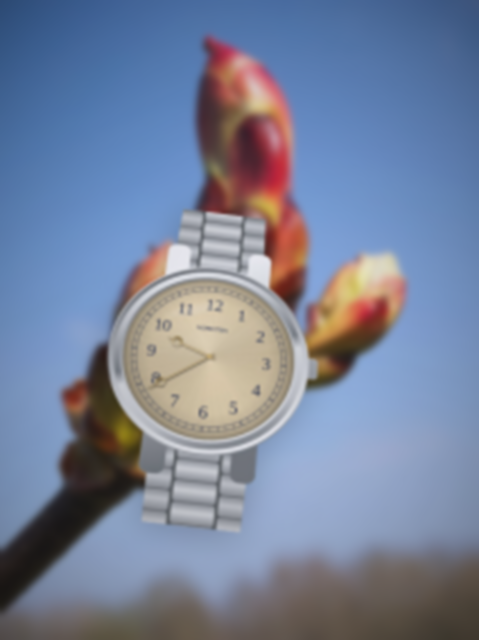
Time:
**9:39**
